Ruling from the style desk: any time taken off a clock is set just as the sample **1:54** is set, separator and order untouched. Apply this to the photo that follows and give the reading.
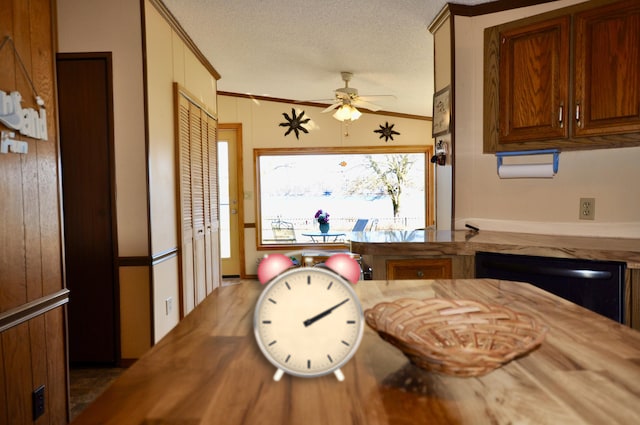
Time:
**2:10**
